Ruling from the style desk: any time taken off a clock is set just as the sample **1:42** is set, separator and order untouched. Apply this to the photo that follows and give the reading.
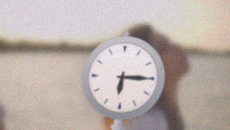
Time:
**6:15**
